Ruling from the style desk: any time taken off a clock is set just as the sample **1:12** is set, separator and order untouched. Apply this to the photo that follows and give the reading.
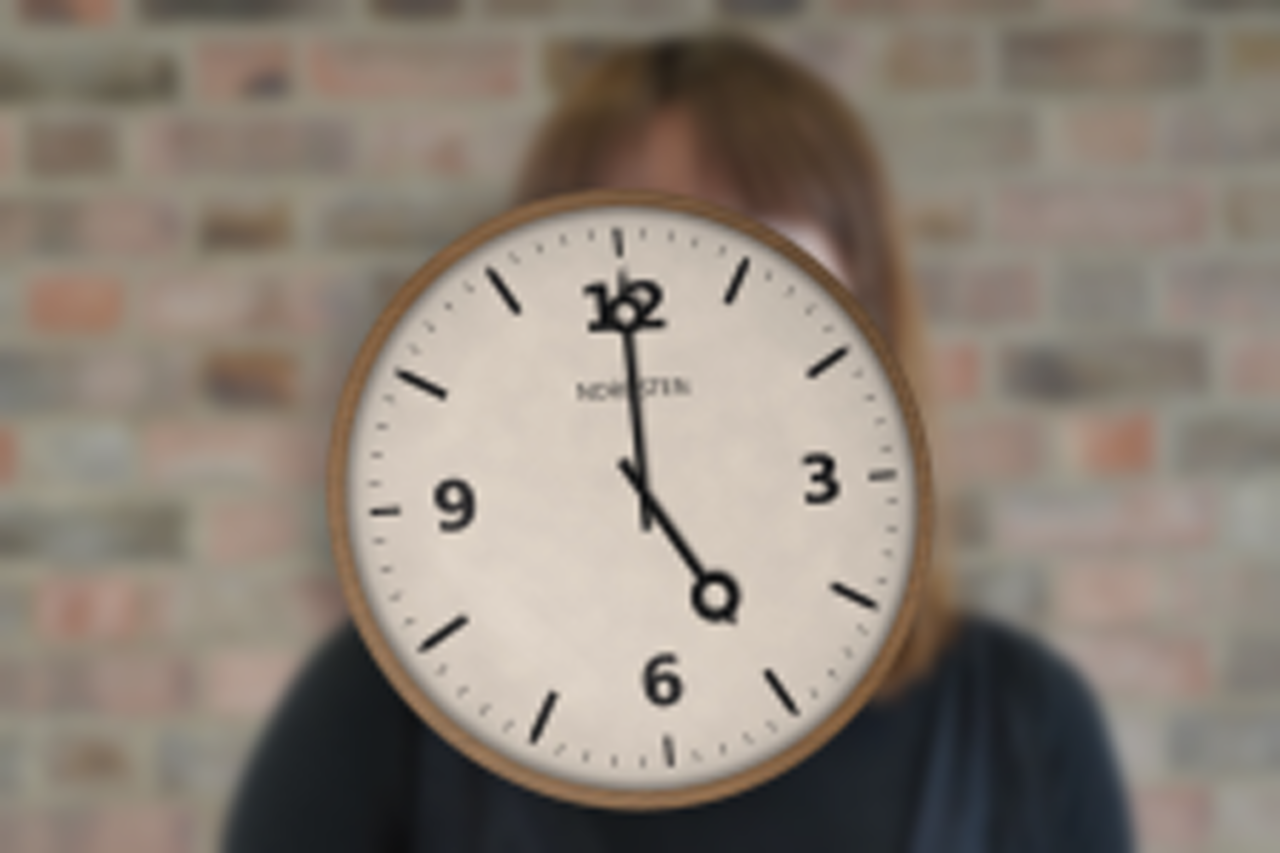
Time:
**5:00**
